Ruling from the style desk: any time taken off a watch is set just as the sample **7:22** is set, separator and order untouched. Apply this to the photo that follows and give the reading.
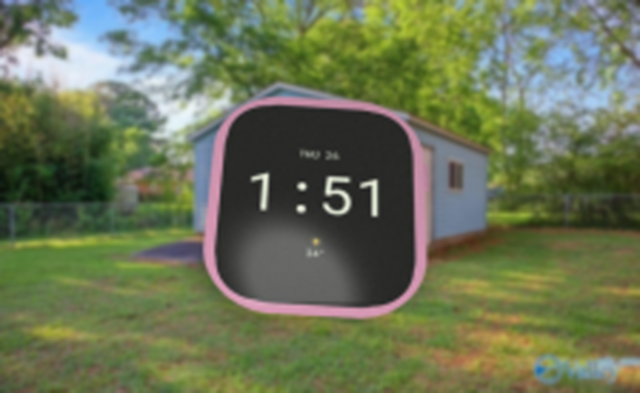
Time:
**1:51**
